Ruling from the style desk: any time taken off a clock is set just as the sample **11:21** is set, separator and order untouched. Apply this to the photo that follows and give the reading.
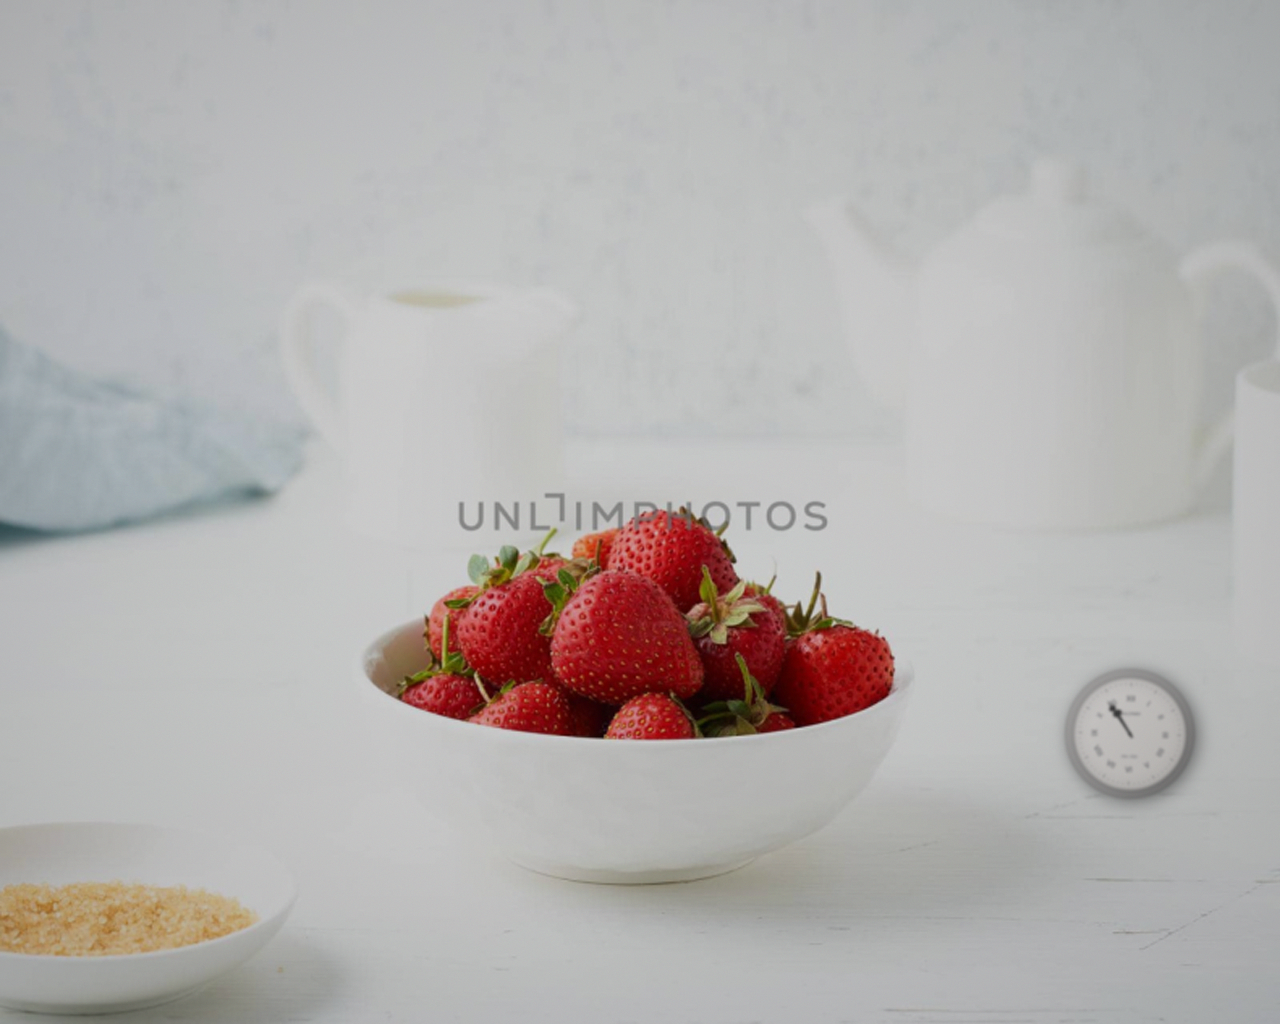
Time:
**10:54**
